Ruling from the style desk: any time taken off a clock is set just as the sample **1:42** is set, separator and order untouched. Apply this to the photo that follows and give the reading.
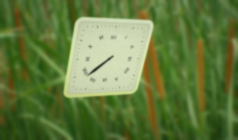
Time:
**7:38**
